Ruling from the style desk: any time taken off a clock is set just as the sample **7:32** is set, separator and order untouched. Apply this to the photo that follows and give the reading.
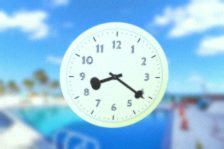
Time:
**8:21**
